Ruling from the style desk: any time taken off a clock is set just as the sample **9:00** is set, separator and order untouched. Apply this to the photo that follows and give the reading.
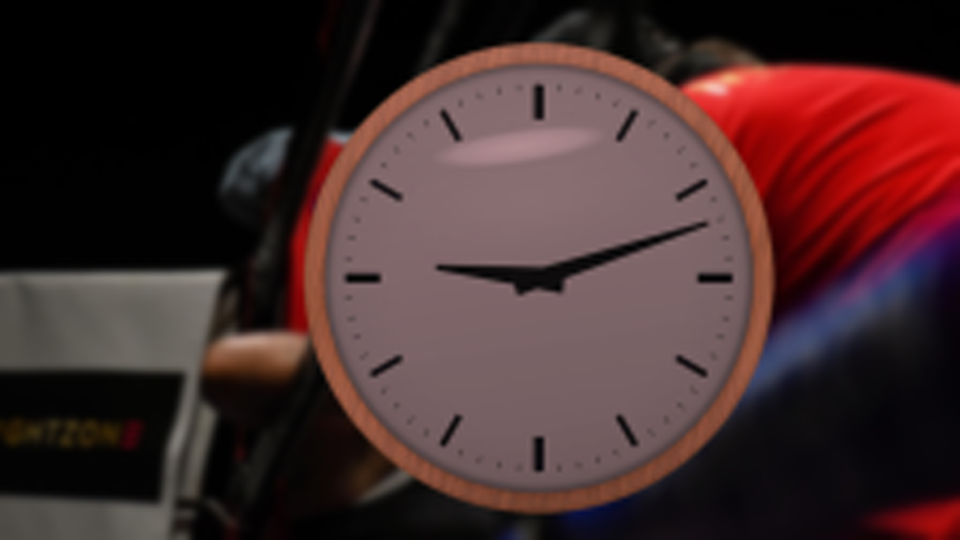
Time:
**9:12**
